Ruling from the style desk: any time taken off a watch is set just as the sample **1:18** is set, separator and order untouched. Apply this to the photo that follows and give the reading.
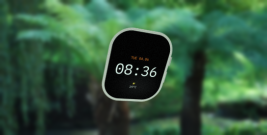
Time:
**8:36**
